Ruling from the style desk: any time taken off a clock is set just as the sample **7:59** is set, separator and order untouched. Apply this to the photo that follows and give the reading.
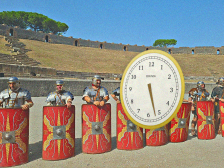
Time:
**5:27**
